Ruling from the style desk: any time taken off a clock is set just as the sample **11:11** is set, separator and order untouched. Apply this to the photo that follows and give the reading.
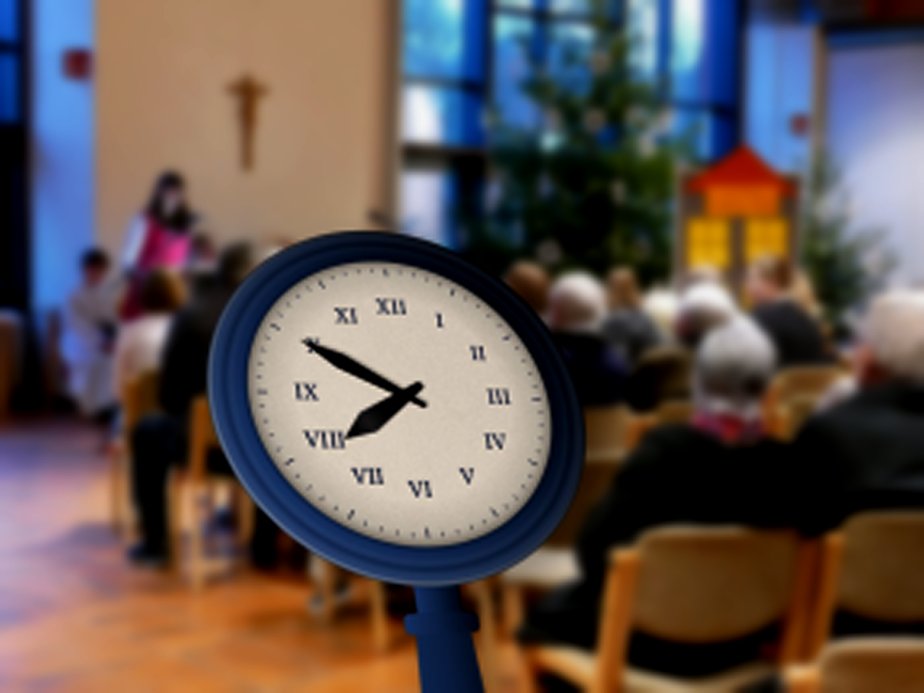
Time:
**7:50**
